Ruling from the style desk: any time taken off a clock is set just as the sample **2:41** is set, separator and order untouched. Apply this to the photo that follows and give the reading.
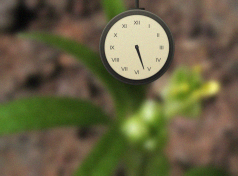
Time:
**5:27**
